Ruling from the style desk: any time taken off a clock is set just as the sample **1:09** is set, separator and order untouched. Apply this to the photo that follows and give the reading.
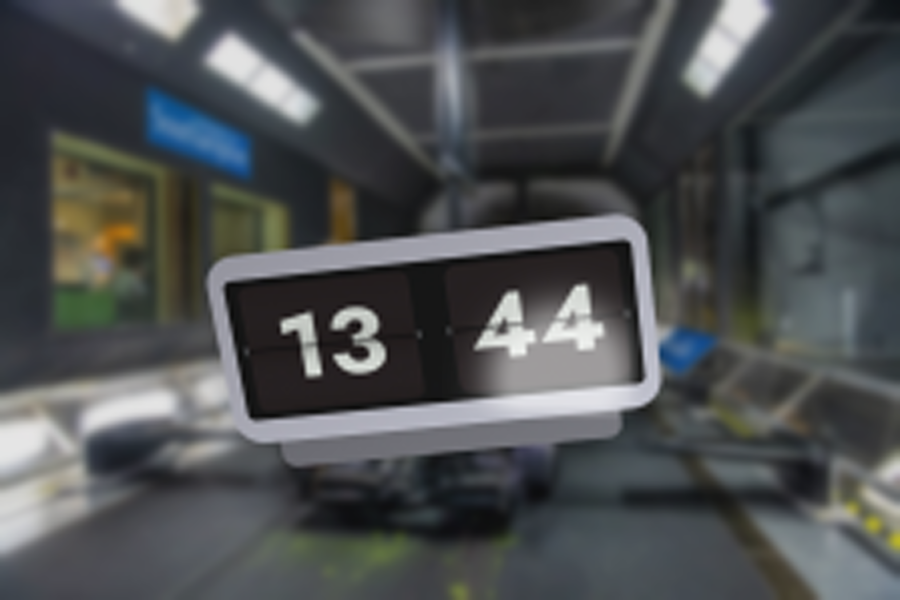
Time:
**13:44**
